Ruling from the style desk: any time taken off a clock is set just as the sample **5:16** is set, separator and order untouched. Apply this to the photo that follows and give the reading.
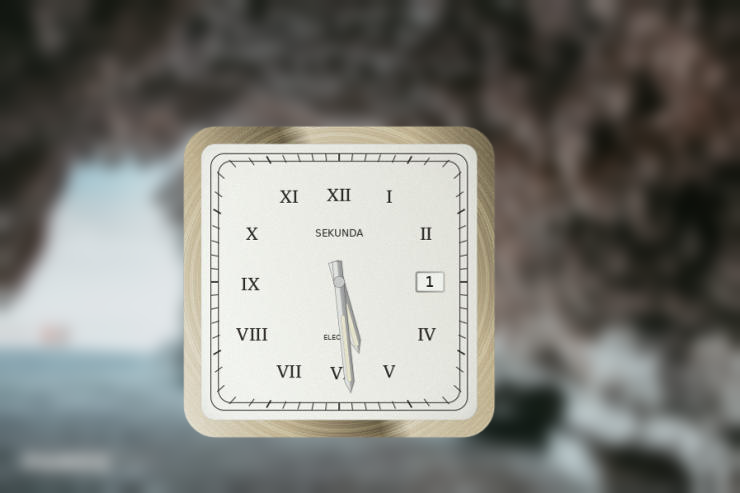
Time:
**5:29**
